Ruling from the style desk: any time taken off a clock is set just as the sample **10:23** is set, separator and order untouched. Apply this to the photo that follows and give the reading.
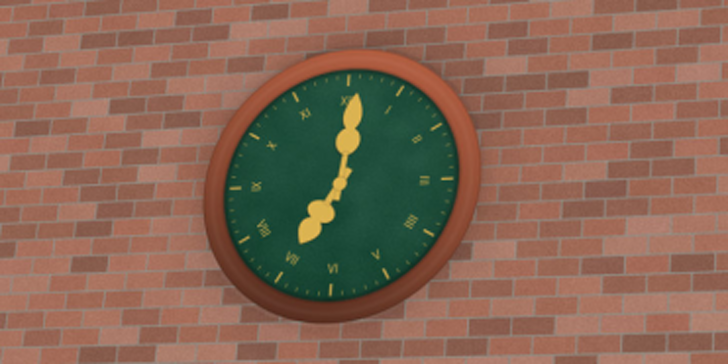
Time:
**7:01**
